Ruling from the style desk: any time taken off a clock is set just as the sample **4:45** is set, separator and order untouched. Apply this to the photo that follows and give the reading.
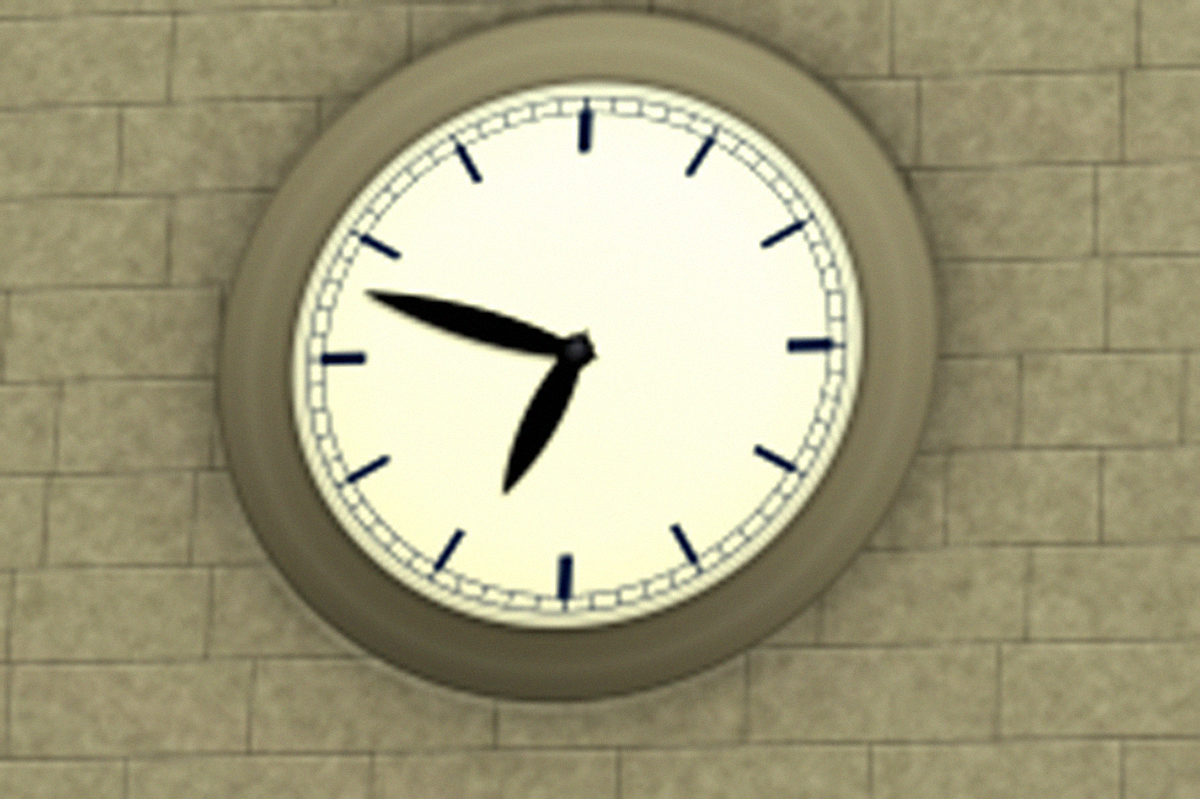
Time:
**6:48**
